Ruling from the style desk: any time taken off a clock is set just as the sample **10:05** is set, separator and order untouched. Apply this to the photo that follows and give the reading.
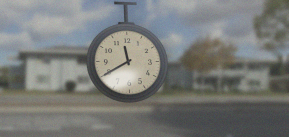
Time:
**11:40**
